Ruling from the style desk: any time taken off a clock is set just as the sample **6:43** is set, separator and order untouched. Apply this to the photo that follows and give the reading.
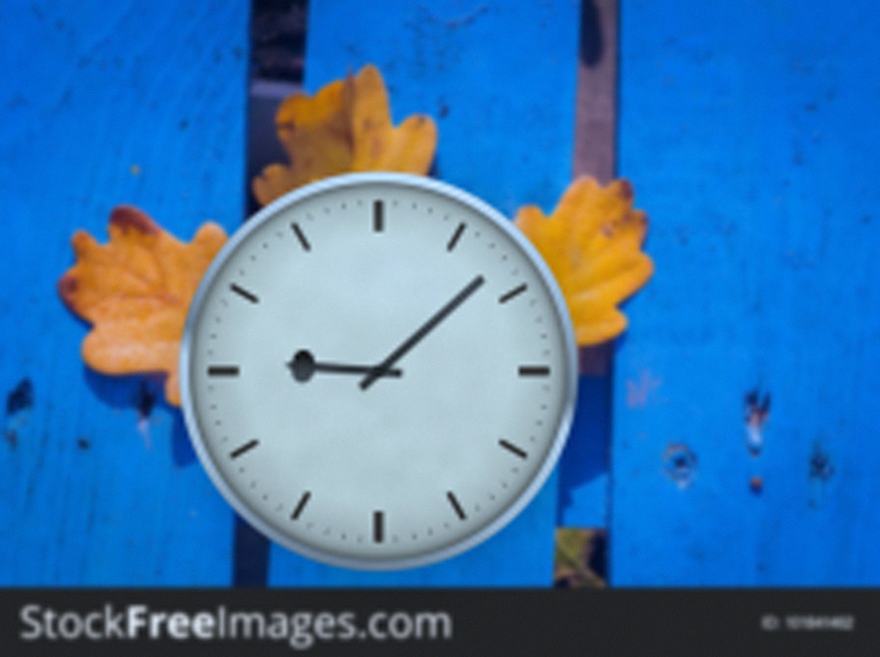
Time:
**9:08**
